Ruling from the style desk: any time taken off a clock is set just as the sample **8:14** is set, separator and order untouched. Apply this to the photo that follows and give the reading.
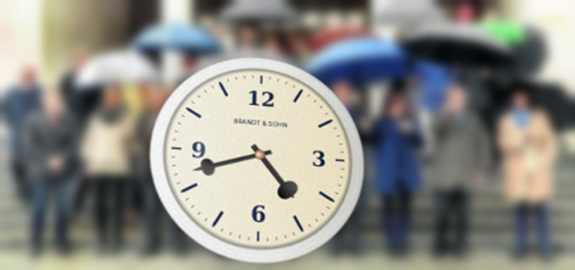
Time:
**4:42**
